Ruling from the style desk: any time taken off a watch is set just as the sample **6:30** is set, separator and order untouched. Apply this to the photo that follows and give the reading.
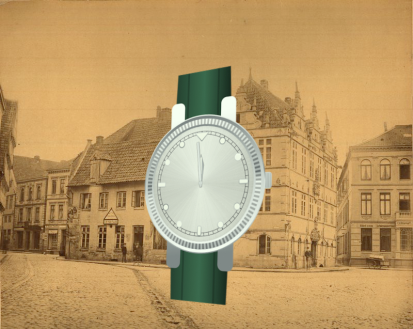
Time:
**11:59**
